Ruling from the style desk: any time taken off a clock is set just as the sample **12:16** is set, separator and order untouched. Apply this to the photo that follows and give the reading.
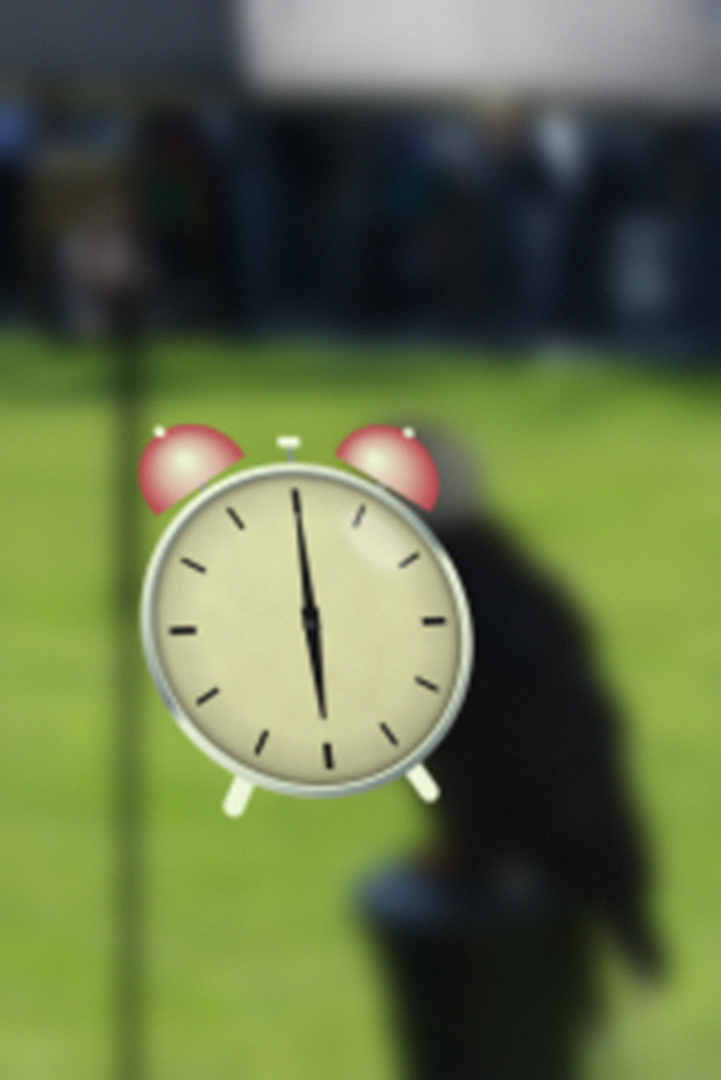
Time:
**6:00**
